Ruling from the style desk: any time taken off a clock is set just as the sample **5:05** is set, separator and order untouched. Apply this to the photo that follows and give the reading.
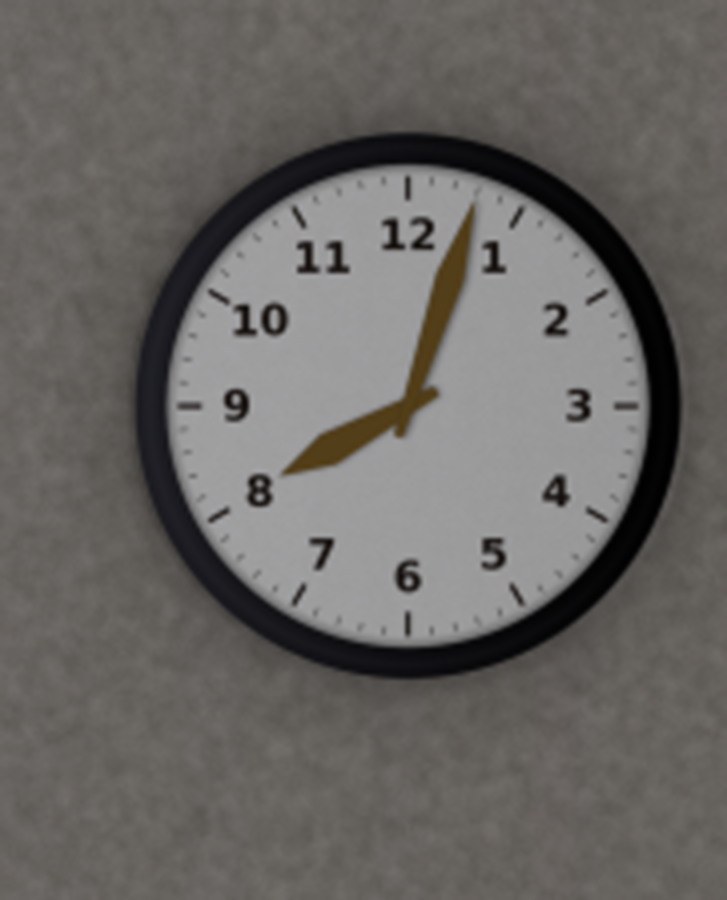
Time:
**8:03**
